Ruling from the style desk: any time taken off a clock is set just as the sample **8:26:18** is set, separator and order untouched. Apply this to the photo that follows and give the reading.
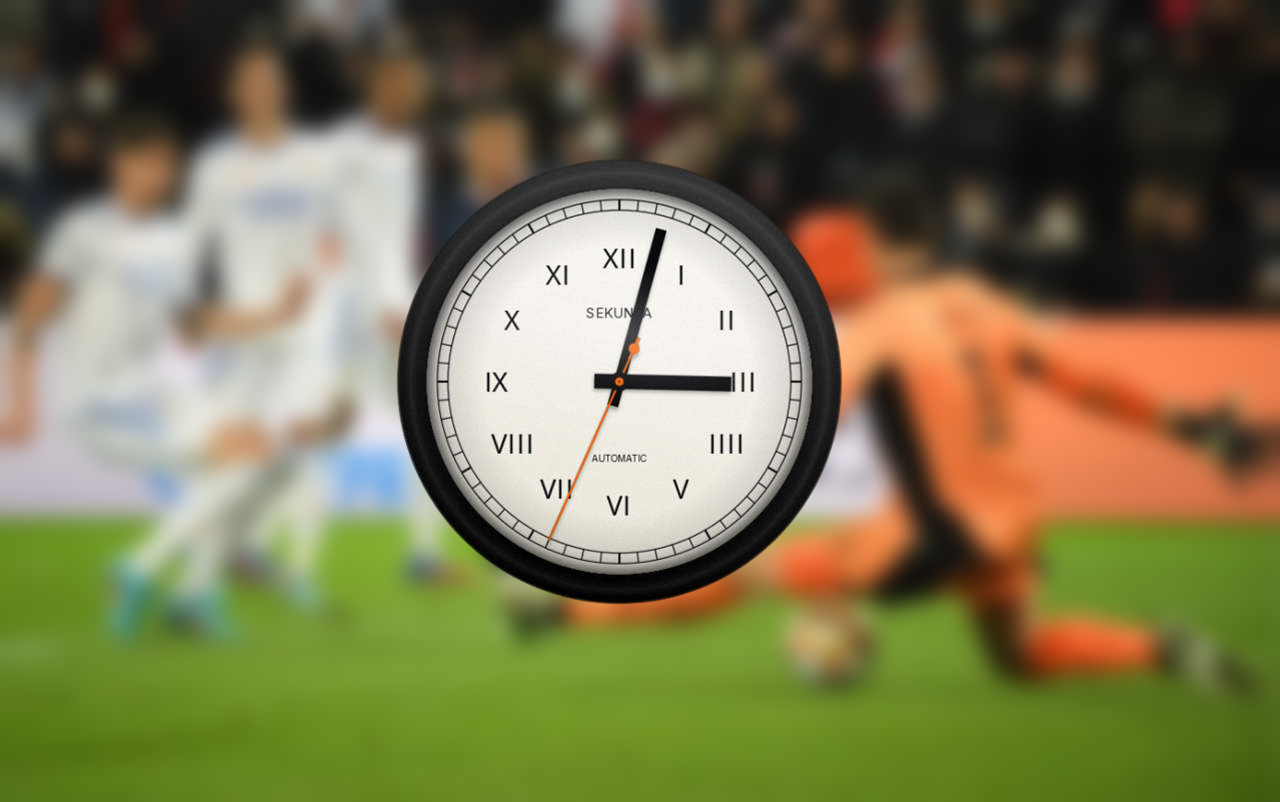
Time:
**3:02:34**
